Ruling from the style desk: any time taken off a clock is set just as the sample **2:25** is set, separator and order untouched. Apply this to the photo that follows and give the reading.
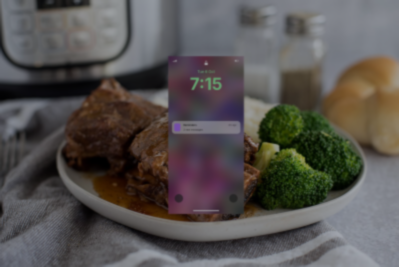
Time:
**7:15**
